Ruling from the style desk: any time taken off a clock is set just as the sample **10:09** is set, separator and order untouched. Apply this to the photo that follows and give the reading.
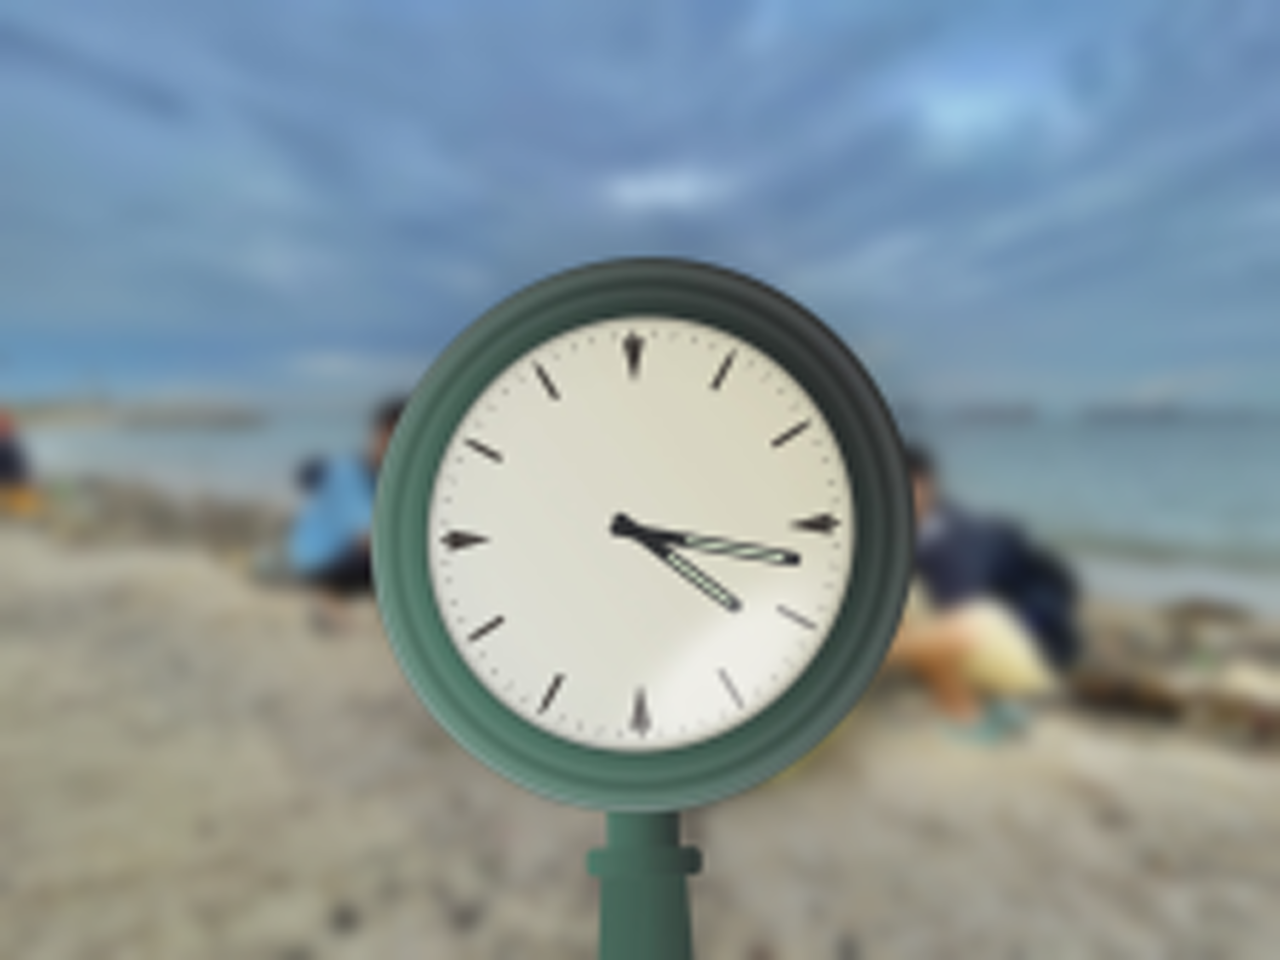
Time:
**4:17**
